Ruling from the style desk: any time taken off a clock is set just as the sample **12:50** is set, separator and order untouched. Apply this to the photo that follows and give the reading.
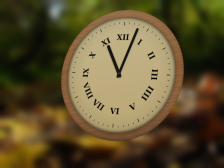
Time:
**11:03**
